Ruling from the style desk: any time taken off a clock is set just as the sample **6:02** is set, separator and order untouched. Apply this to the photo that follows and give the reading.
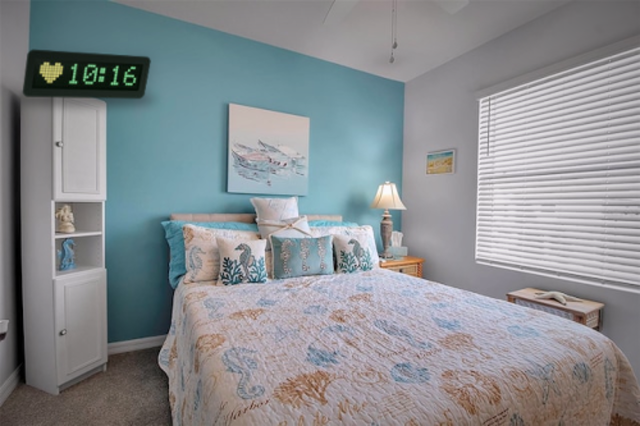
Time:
**10:16**
